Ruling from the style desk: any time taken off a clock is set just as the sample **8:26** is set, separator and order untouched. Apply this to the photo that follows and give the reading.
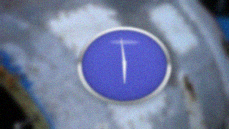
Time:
**5:59**
